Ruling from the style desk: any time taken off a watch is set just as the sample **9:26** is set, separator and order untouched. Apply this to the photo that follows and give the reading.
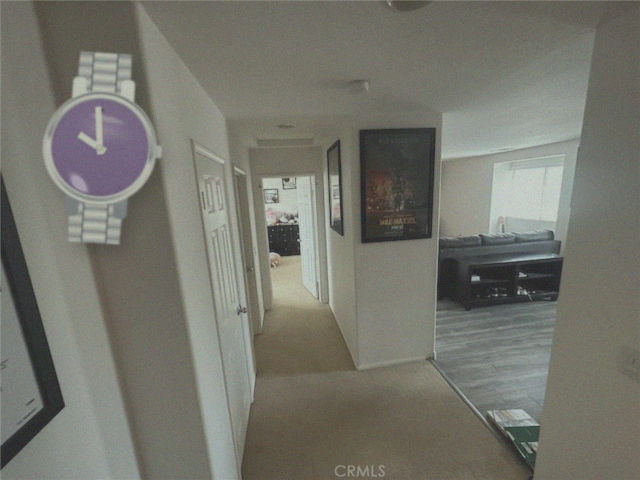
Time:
**9:59**
